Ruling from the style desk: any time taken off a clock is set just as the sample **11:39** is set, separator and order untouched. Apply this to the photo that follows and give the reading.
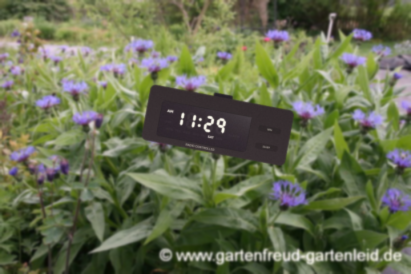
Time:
**11:29**
